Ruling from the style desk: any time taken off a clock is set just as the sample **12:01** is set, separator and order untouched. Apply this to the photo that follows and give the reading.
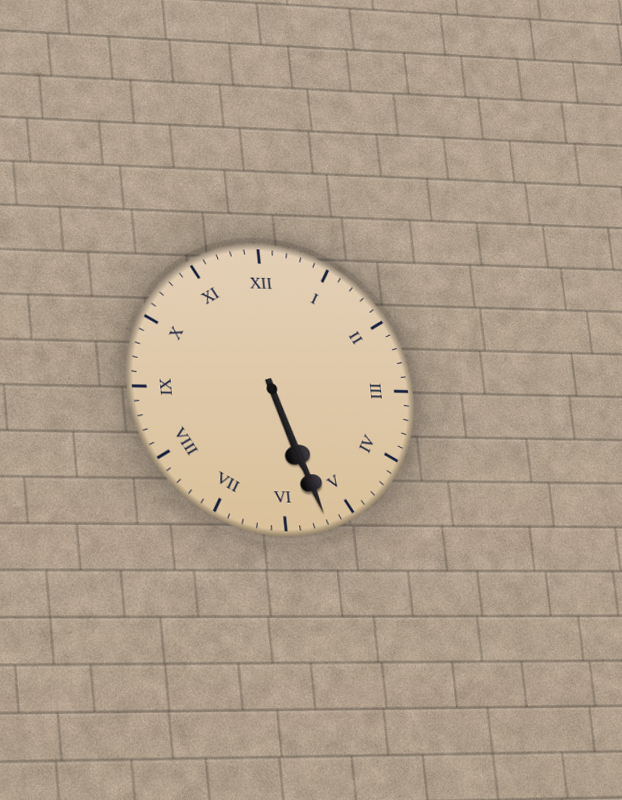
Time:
**5:27**
